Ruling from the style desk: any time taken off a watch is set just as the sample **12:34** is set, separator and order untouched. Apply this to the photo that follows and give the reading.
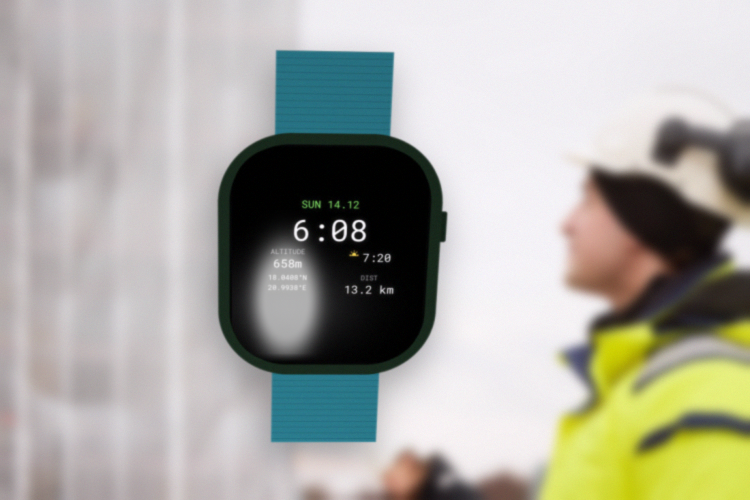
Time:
**6:08**
